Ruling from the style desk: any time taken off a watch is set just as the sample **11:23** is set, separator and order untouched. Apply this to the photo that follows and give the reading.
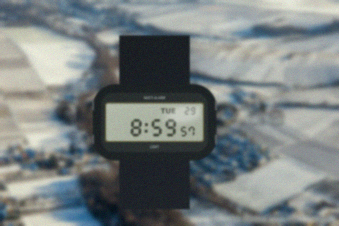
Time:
**8:59**
